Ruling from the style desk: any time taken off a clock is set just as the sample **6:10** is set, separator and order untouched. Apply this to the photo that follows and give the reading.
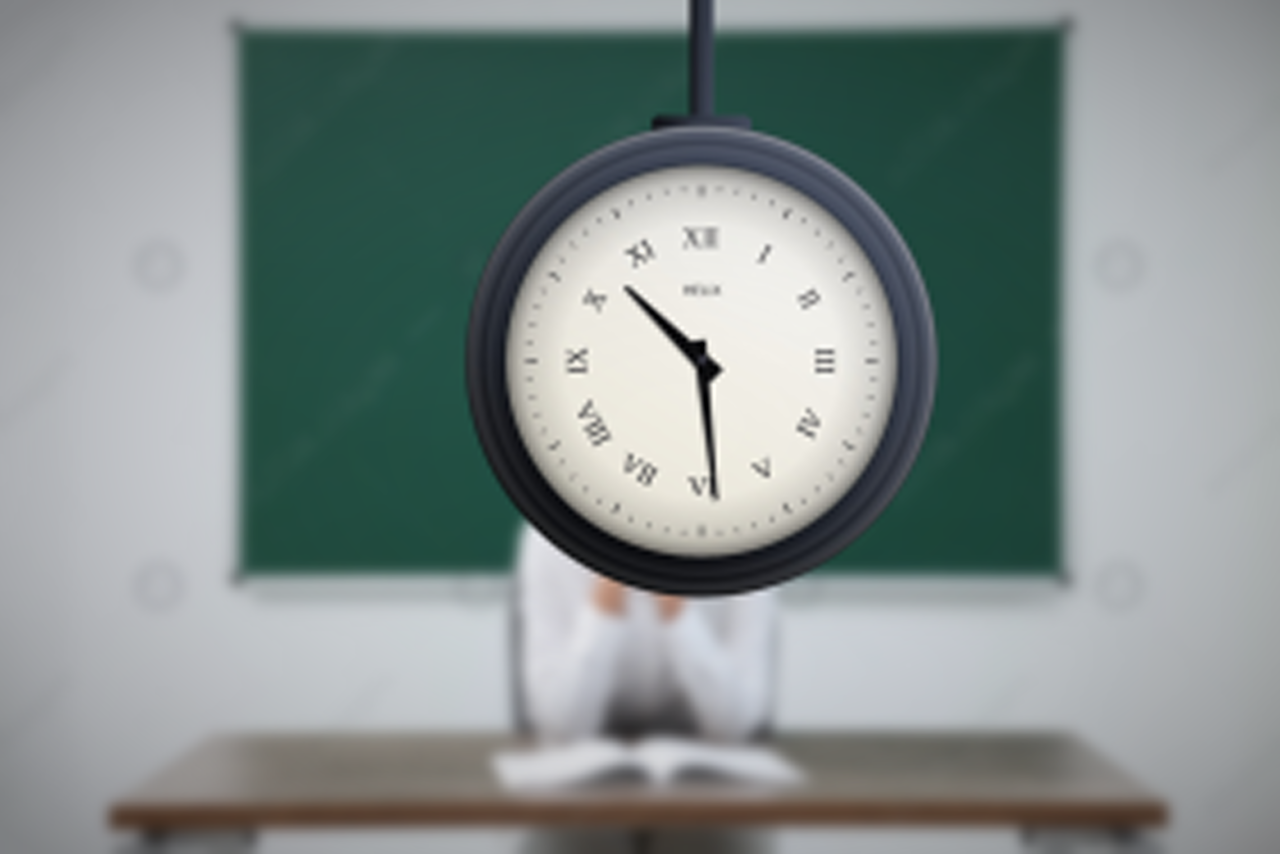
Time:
**10:29**
